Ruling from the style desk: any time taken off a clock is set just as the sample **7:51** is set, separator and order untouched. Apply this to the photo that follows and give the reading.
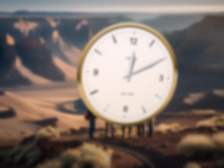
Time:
**12:10**
